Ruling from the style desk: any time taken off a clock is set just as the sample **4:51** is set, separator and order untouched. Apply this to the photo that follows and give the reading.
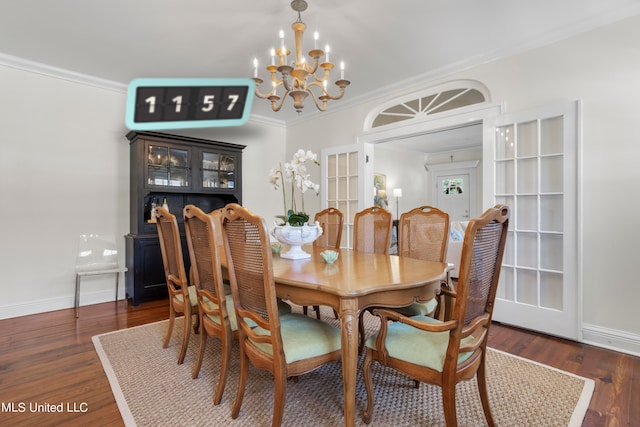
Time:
**11:57**
